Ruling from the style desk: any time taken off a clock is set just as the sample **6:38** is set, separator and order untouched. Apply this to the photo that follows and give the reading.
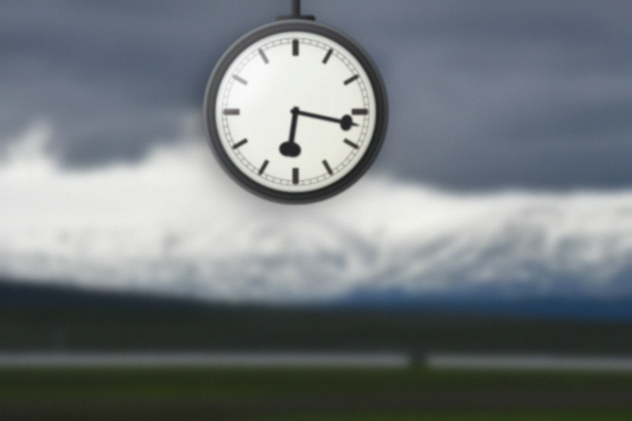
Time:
**6:17**
